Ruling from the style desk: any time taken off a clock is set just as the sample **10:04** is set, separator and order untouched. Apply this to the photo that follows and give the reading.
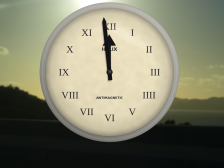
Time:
**11:59**
